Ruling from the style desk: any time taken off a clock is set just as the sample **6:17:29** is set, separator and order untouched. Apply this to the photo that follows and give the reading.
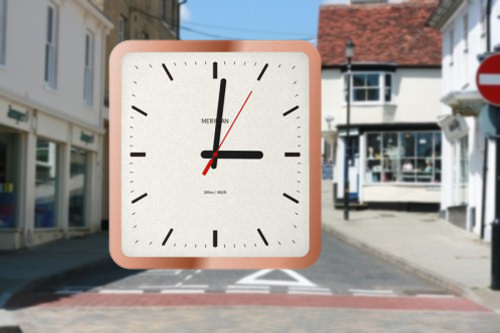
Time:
**3:01:05**
